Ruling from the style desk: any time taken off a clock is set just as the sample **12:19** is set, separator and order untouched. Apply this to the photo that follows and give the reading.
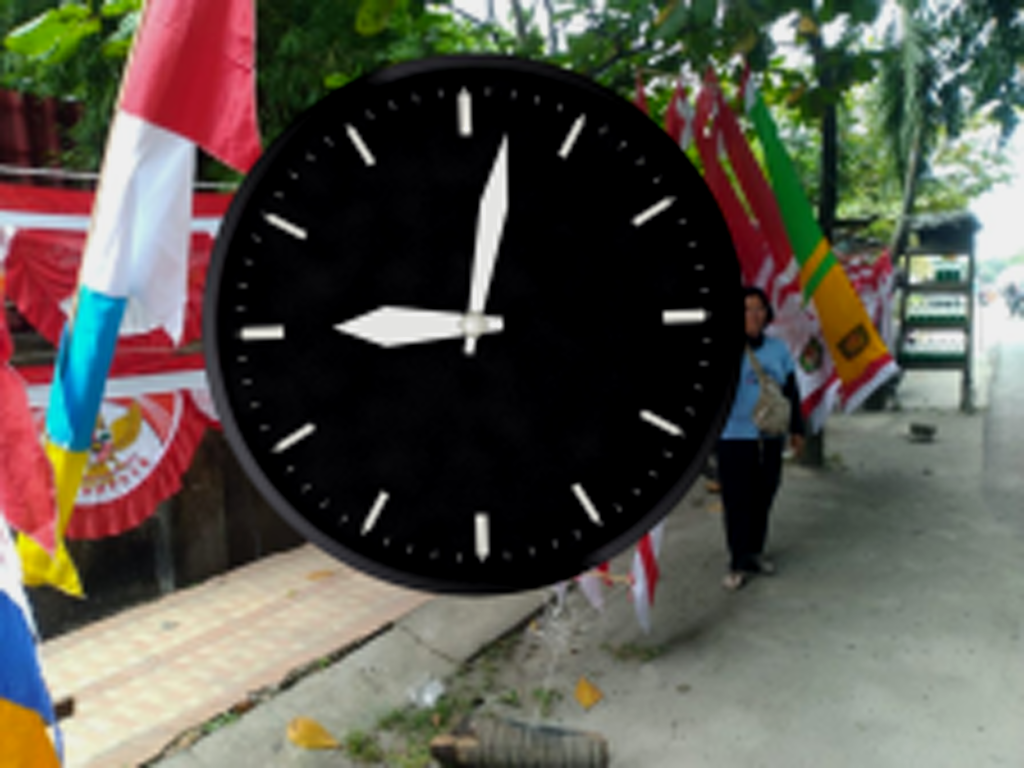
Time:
**9:02**
